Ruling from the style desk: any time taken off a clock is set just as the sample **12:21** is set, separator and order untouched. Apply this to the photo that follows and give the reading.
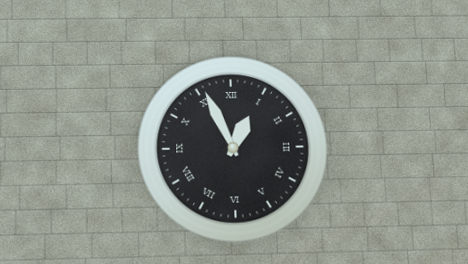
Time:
**12:56**
